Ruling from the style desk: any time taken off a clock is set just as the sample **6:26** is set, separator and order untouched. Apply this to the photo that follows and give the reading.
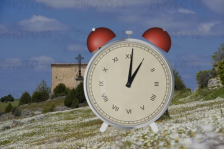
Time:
**1:01**
